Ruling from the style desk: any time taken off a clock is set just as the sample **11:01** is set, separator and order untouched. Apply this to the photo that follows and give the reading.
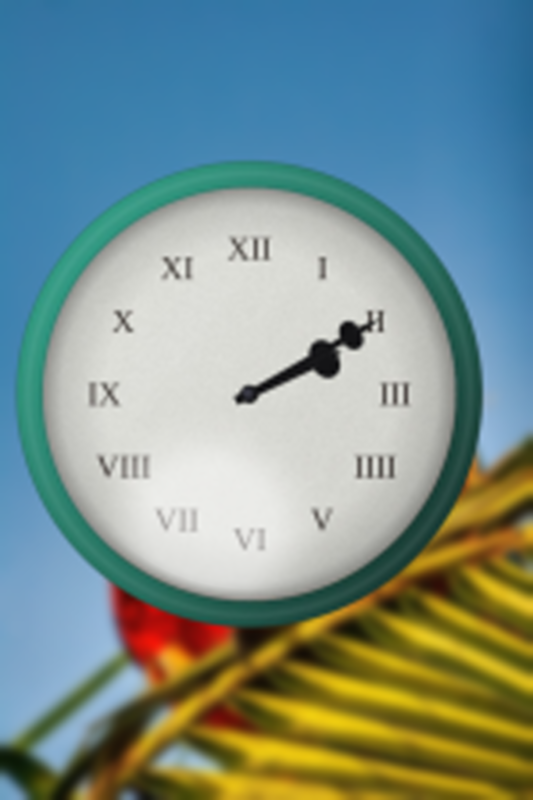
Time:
**2:10**
